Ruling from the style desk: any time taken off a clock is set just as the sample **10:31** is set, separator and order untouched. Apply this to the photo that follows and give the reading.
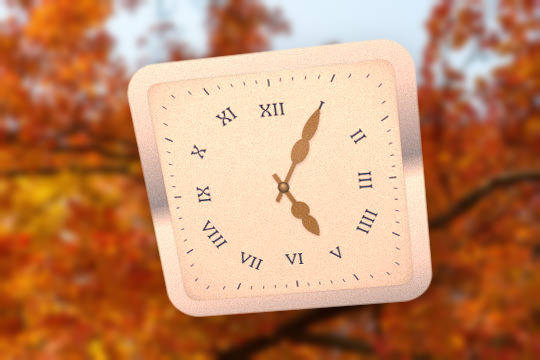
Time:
**5:05**
